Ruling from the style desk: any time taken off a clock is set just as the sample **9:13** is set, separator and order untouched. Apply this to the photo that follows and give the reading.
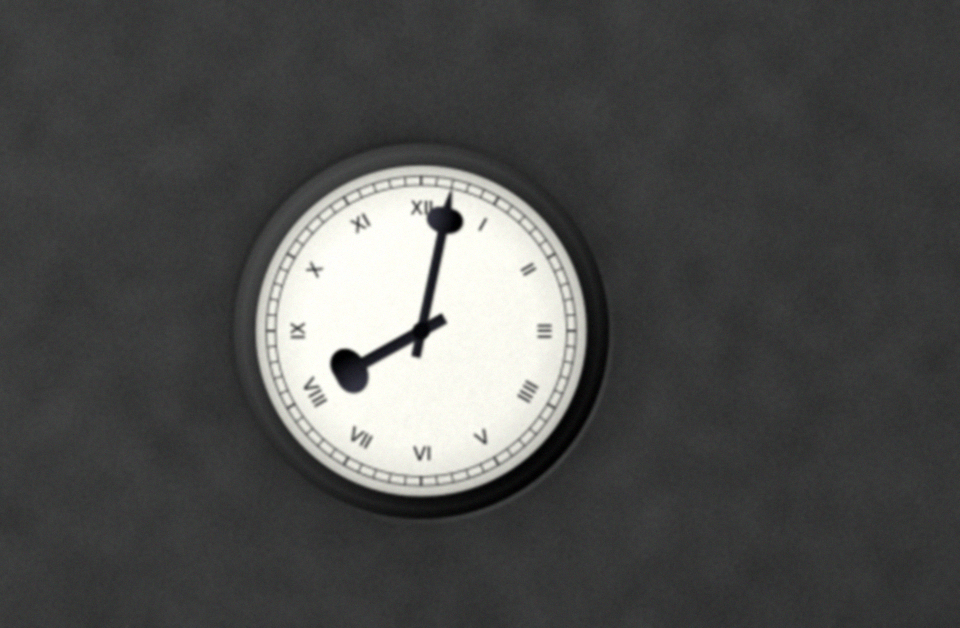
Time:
**8:02**
